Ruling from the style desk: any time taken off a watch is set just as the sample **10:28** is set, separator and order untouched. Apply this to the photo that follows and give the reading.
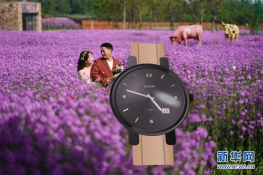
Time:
**4:48**
